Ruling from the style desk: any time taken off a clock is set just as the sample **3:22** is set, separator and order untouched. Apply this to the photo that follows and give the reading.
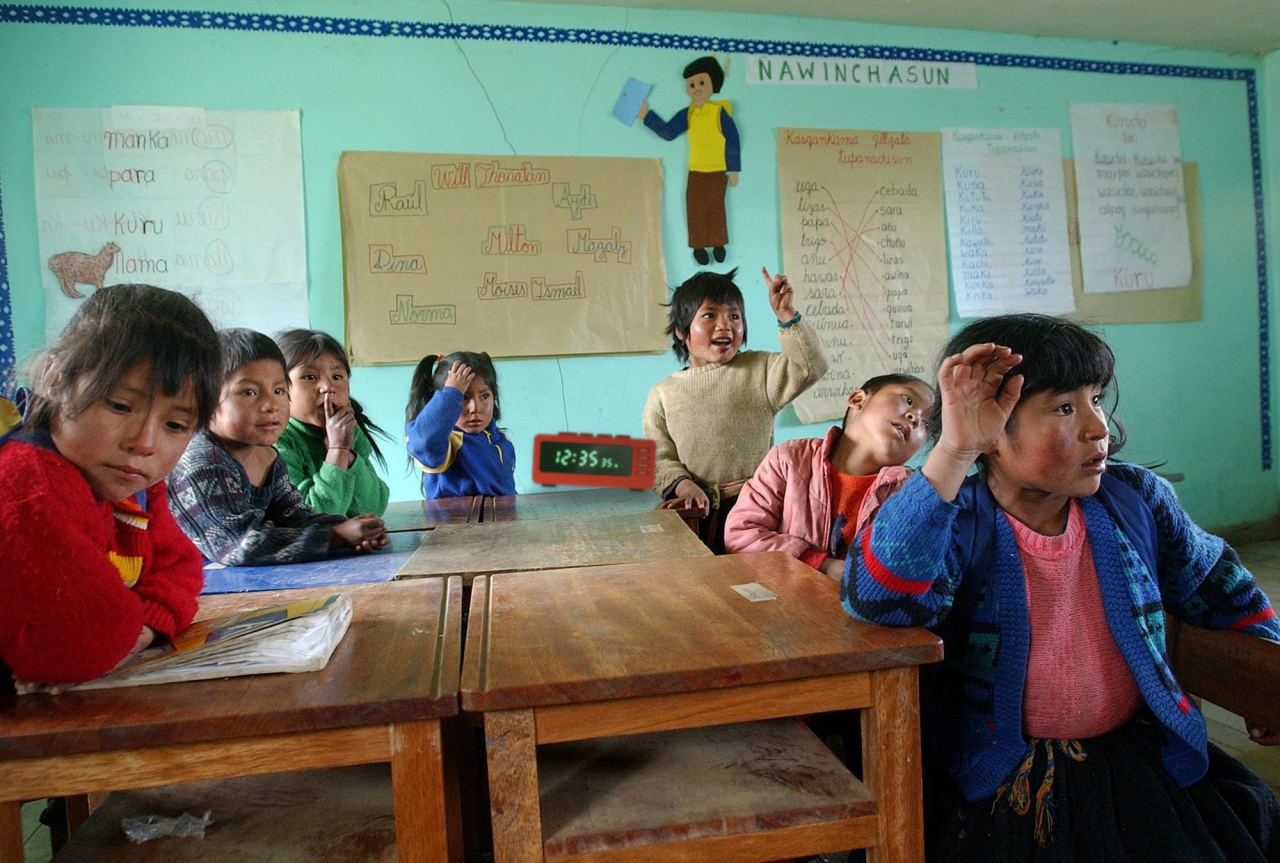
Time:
**12:35**
